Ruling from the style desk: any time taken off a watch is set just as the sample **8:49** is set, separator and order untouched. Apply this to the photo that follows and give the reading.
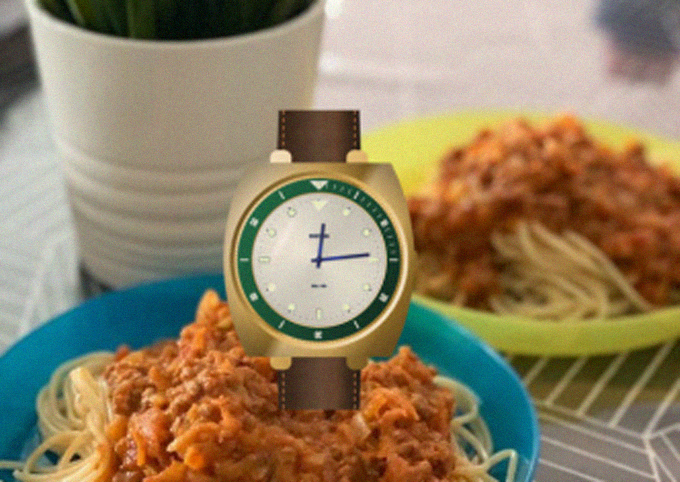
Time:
**12:14**
